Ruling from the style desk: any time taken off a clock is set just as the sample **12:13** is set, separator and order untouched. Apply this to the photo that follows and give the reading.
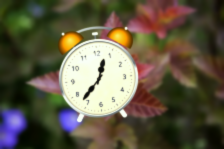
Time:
**12:37**
